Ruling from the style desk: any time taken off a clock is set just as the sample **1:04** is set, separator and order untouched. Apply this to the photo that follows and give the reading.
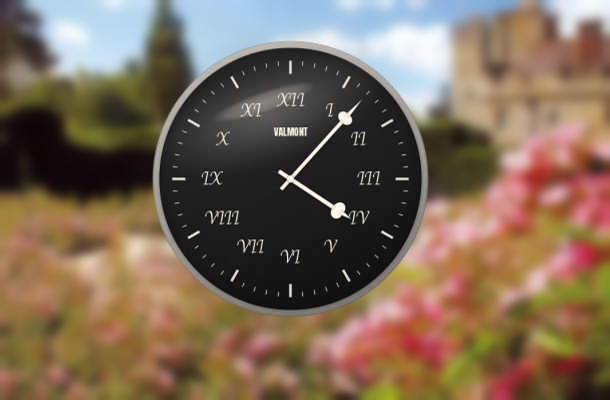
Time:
**4:07**
